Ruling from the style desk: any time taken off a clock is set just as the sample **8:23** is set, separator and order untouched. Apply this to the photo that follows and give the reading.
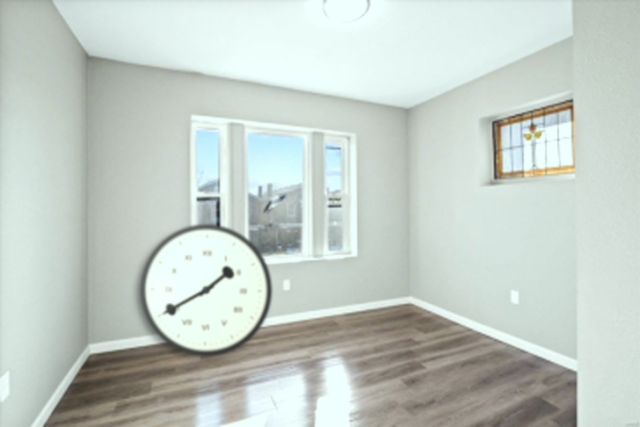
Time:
**1:40**
